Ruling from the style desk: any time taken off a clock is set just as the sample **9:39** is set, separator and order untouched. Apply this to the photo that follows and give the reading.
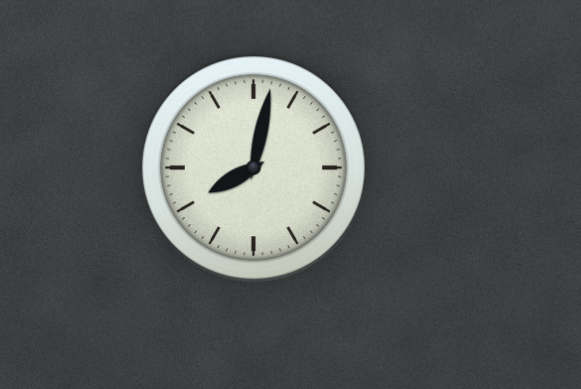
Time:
**8:02**
